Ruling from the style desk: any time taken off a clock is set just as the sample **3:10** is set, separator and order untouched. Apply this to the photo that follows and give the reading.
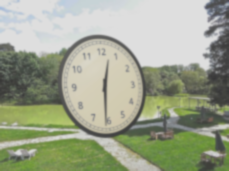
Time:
**12:31**
